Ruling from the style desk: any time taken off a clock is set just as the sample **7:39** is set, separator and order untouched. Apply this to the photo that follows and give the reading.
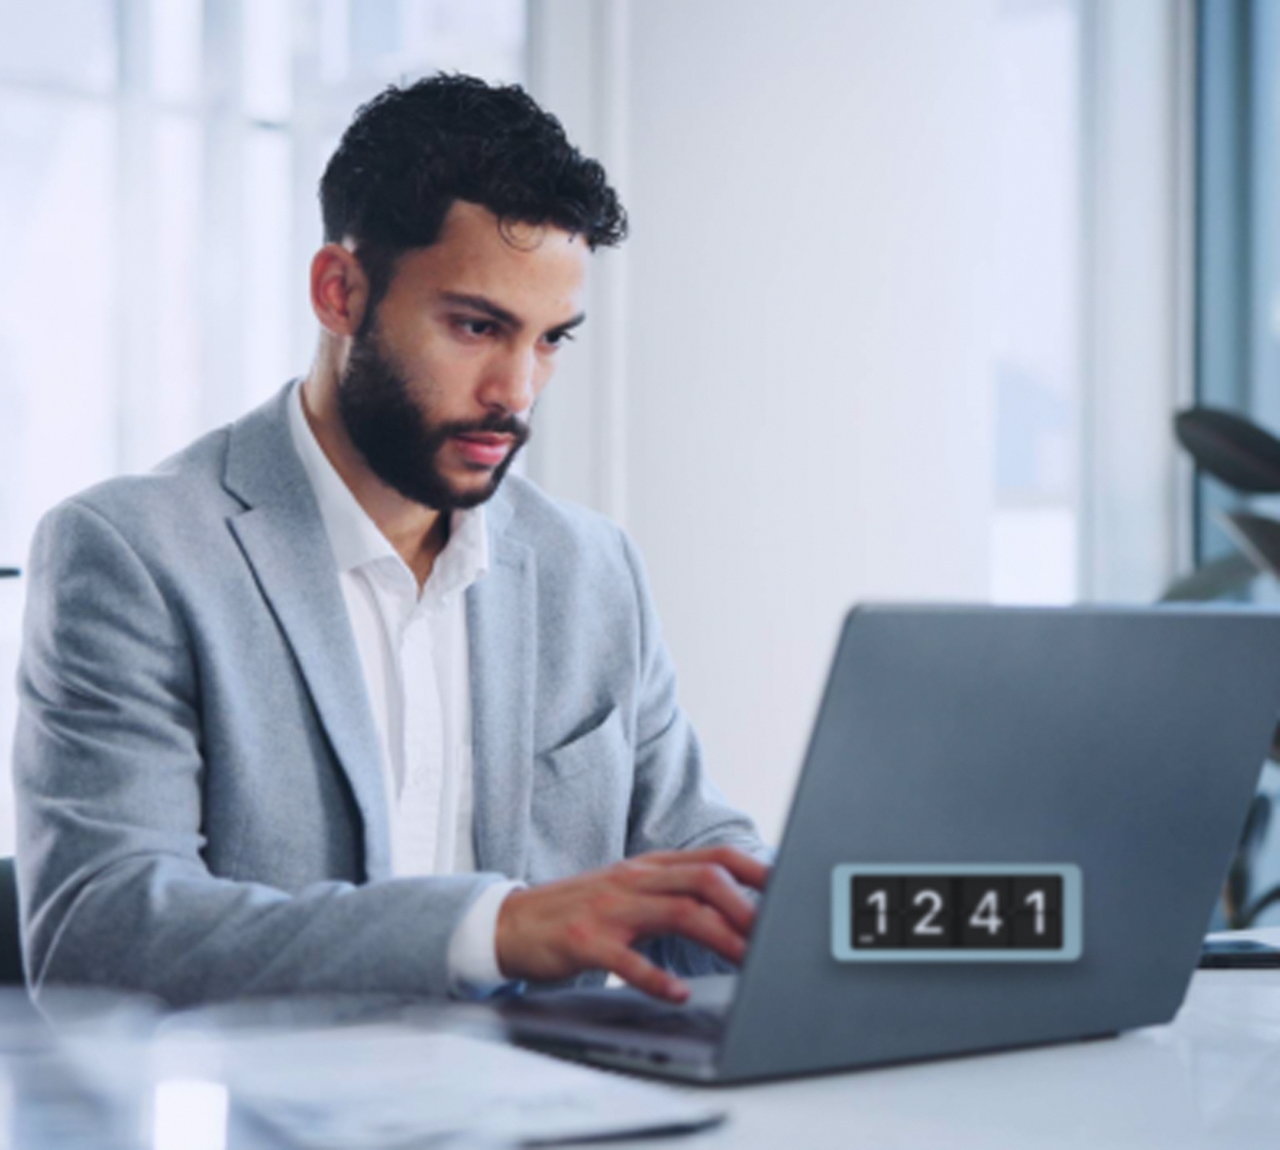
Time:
**12:41**
